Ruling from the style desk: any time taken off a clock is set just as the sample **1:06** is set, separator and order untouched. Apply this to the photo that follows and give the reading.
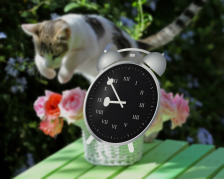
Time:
**8:53**
